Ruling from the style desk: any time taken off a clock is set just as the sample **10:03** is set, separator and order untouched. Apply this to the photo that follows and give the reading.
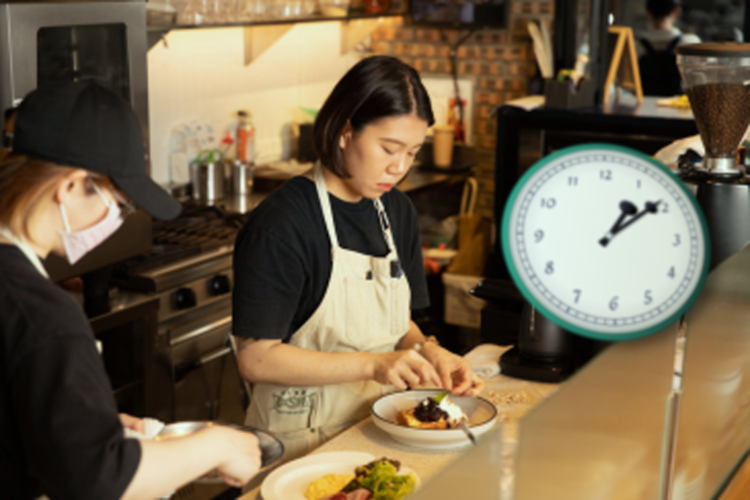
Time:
**1:09**
